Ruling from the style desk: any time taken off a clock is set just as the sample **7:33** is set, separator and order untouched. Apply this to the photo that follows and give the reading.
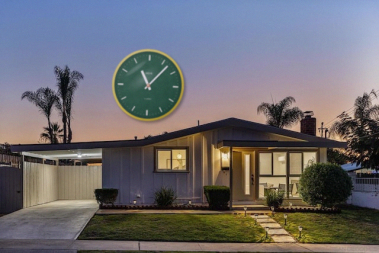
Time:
**11:07**
